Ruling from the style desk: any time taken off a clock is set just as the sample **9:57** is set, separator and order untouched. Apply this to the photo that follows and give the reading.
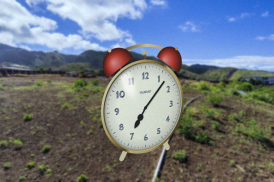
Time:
**7:07**
